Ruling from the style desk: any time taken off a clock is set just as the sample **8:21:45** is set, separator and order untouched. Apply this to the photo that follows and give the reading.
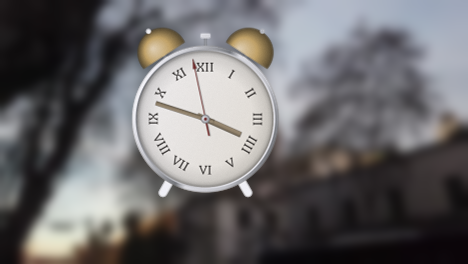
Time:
**3:47:58**
